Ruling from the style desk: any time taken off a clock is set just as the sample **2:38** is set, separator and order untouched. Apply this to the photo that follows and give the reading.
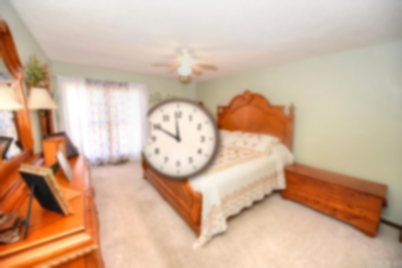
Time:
**11:50**
